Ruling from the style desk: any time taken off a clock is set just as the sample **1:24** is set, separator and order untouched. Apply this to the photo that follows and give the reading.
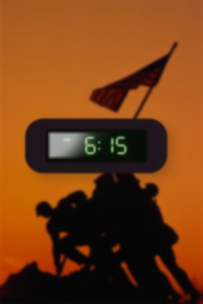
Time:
**6:15**
